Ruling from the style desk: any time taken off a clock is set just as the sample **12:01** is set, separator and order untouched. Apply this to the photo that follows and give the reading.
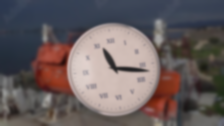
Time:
**11:17**
